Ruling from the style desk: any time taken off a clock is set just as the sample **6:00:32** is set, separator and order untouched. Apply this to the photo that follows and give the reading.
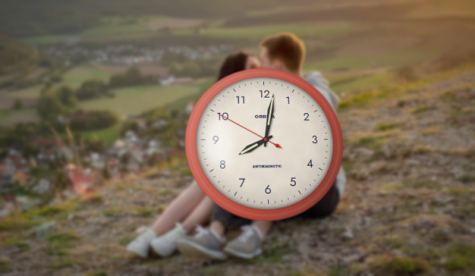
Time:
**8:01:50**
